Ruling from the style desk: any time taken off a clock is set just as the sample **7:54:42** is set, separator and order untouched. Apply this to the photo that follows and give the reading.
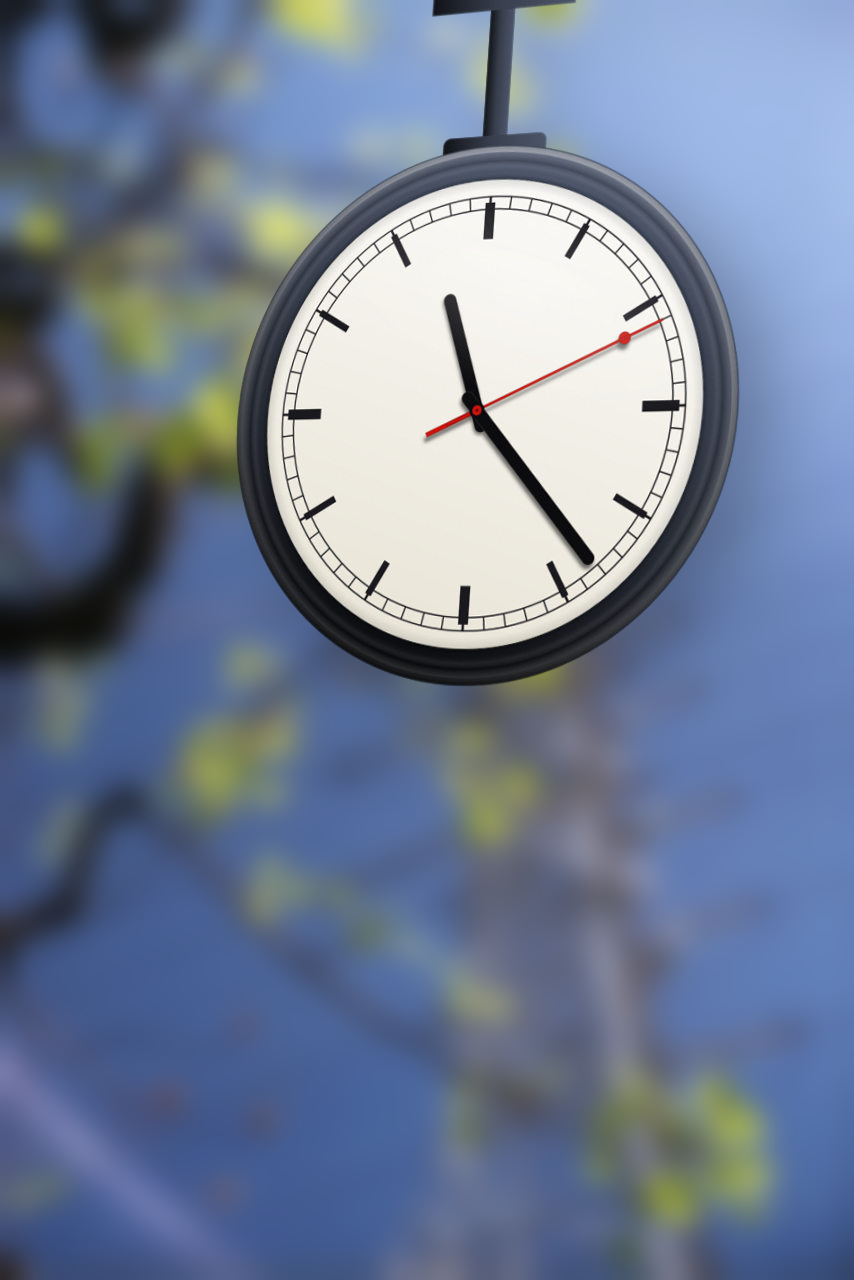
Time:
**11:23:11**
